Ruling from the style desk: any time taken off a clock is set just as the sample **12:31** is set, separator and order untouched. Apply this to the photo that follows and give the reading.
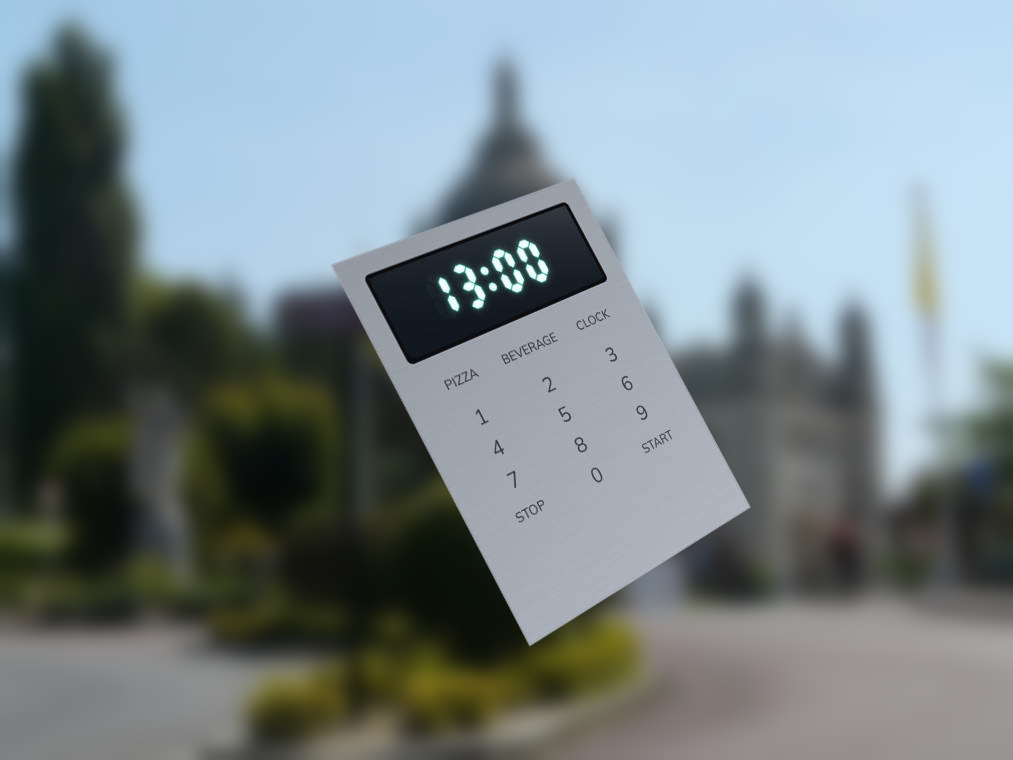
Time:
**13:00**
